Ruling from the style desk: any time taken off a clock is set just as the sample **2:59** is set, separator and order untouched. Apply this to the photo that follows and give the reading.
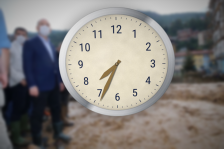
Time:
**7:34**
